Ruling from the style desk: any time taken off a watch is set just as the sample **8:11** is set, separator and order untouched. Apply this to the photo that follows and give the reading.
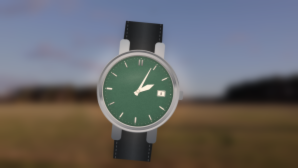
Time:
**2:04**
